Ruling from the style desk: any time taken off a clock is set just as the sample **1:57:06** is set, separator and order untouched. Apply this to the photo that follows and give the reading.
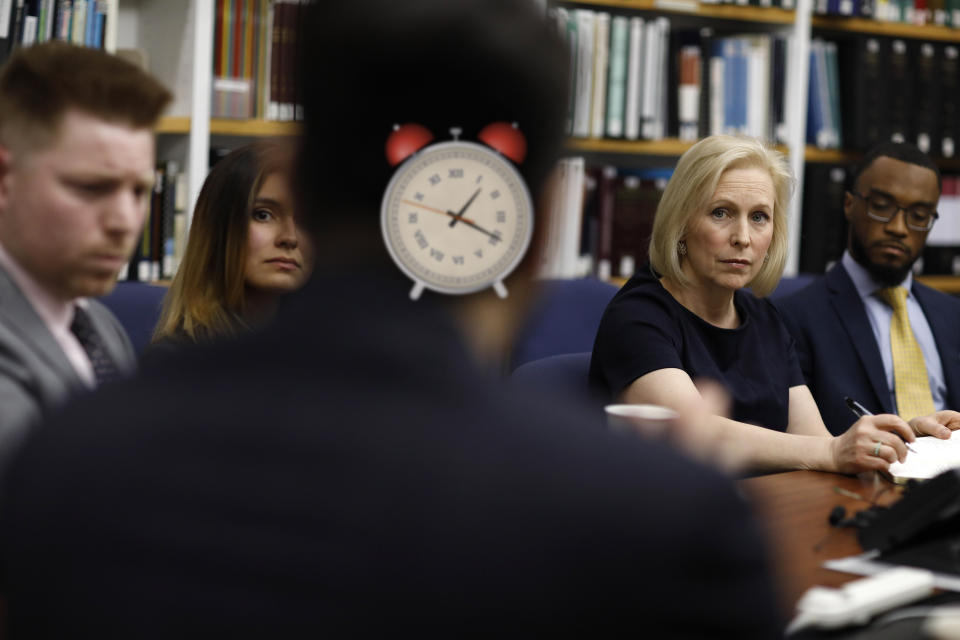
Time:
**1:19:48**
